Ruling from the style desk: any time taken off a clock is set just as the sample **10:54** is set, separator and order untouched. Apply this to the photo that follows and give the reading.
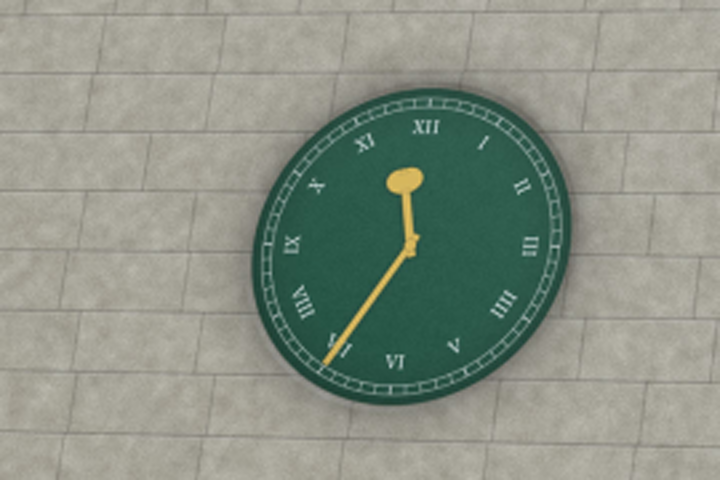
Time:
**11:35**
